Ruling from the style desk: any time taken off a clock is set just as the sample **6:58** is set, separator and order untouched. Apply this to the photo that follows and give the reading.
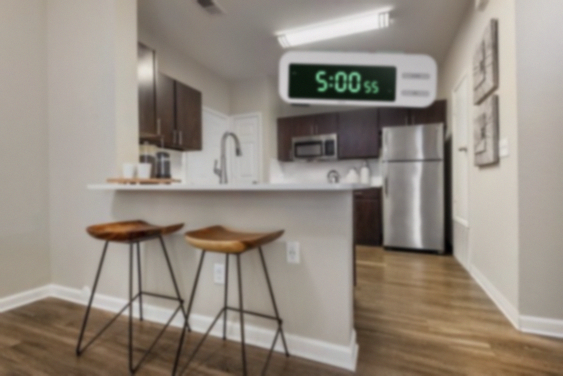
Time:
**5:00**
